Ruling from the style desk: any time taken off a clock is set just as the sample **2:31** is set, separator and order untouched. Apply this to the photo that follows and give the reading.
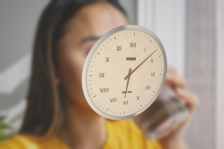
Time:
**6:08**
